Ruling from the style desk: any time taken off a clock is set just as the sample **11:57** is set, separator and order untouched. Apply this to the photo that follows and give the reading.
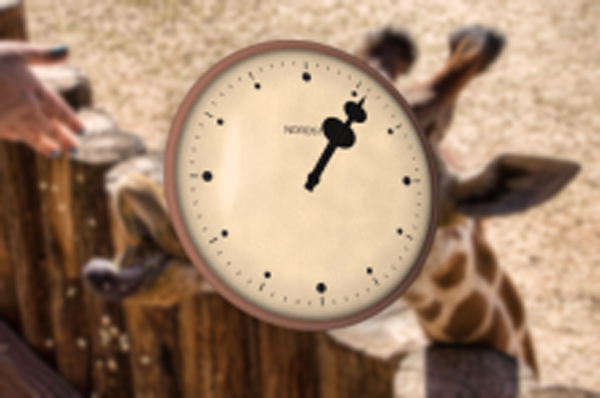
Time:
**1:06**
